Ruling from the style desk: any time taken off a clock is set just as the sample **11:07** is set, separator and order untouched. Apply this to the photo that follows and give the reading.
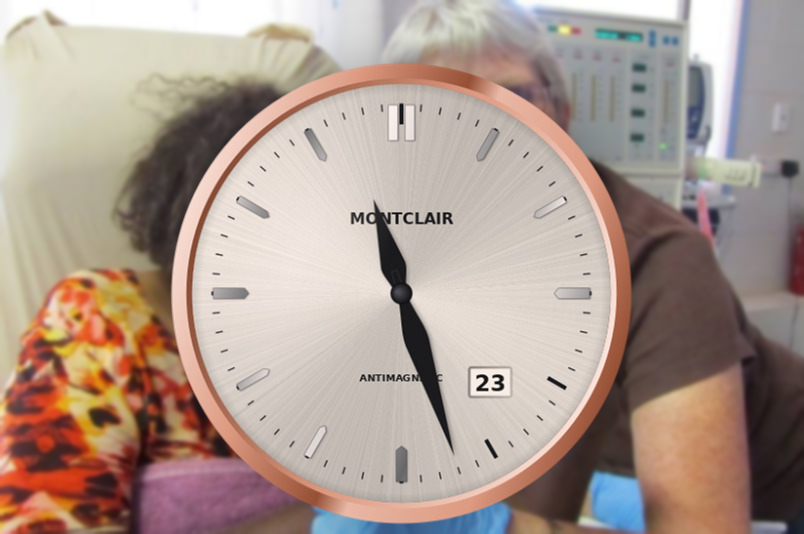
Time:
**11:27**
